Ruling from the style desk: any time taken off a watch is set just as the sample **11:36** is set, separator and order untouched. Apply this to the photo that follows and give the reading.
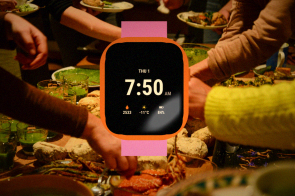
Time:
**7:50**
